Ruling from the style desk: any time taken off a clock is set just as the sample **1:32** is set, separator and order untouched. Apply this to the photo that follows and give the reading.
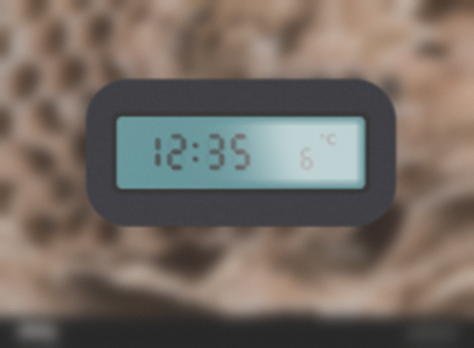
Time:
**12:35**
